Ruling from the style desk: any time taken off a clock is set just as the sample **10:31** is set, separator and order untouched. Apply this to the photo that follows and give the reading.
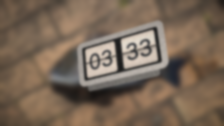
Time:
**3:33**
